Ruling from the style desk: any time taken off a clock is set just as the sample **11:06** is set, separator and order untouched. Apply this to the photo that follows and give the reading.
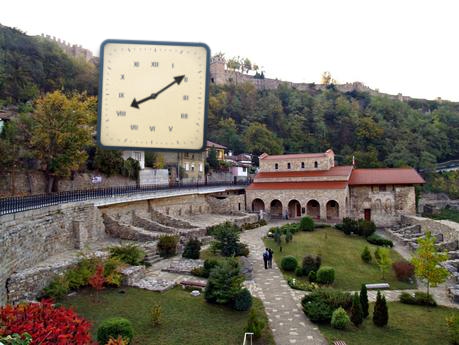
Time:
**8:09**
